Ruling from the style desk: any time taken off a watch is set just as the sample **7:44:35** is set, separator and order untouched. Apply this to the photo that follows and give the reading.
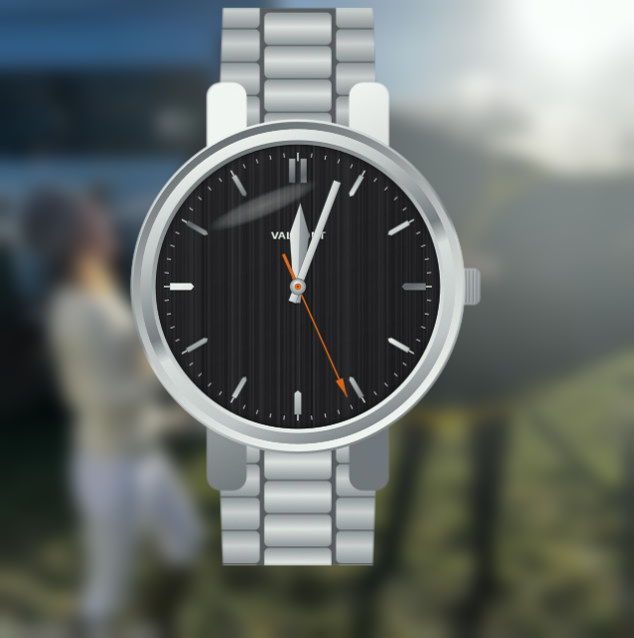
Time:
**12:03:26**
